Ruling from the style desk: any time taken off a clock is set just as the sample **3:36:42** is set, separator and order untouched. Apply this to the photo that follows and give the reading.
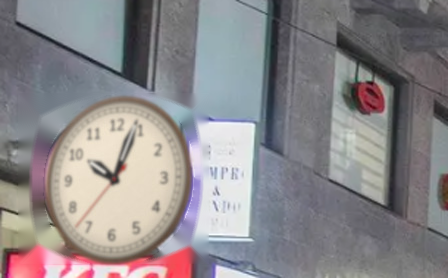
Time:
**10:03:37**
